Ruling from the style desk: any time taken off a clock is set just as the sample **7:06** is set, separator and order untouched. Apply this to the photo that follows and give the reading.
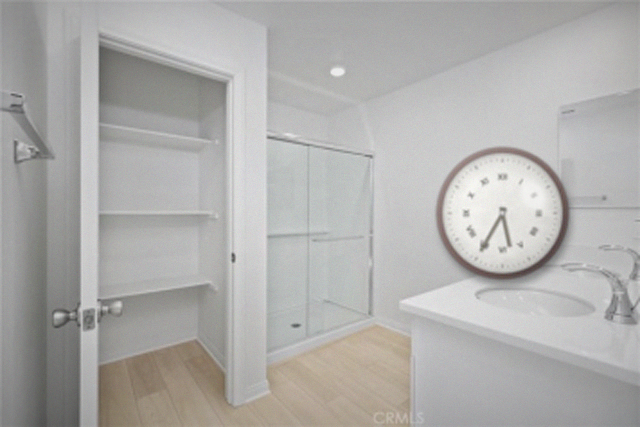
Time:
**5:35**
